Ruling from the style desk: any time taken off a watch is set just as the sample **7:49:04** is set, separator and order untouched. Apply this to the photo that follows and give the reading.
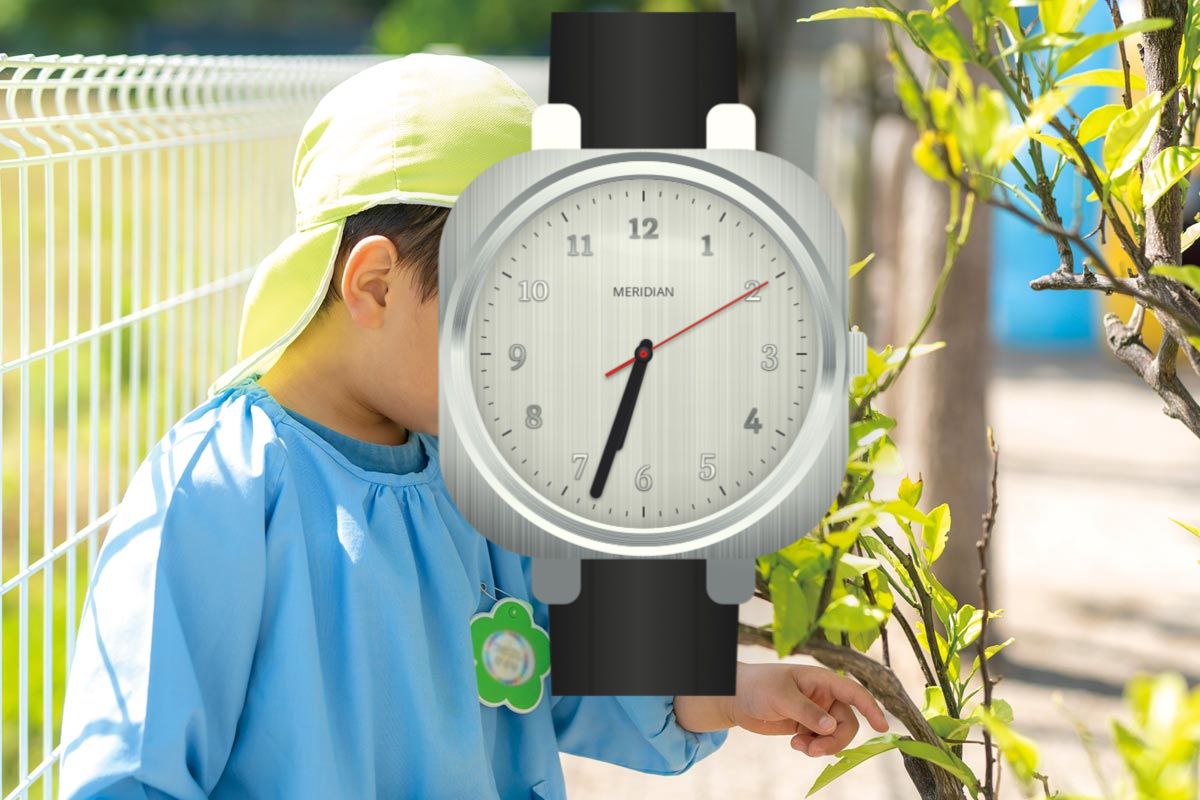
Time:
**6:33:10**
